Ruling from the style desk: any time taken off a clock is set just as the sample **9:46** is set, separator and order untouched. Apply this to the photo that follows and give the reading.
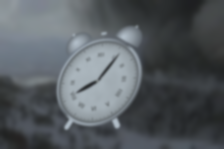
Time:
**8:06**
